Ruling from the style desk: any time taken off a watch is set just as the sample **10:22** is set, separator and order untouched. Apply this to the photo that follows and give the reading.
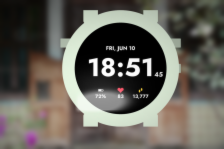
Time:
**18:51**
